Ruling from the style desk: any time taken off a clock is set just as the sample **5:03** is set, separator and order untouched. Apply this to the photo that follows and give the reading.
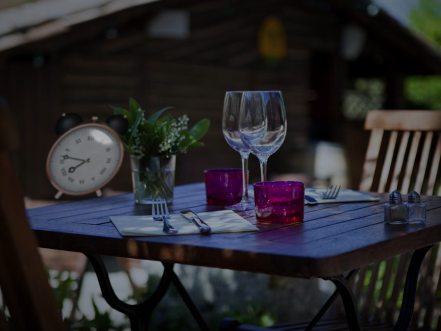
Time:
**7:47**
